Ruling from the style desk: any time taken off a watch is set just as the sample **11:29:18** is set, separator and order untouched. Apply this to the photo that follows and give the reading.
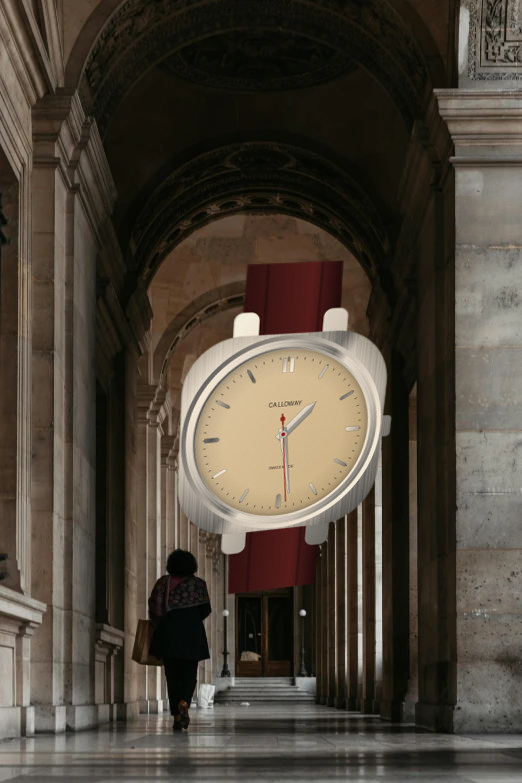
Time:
**1:28:29**
